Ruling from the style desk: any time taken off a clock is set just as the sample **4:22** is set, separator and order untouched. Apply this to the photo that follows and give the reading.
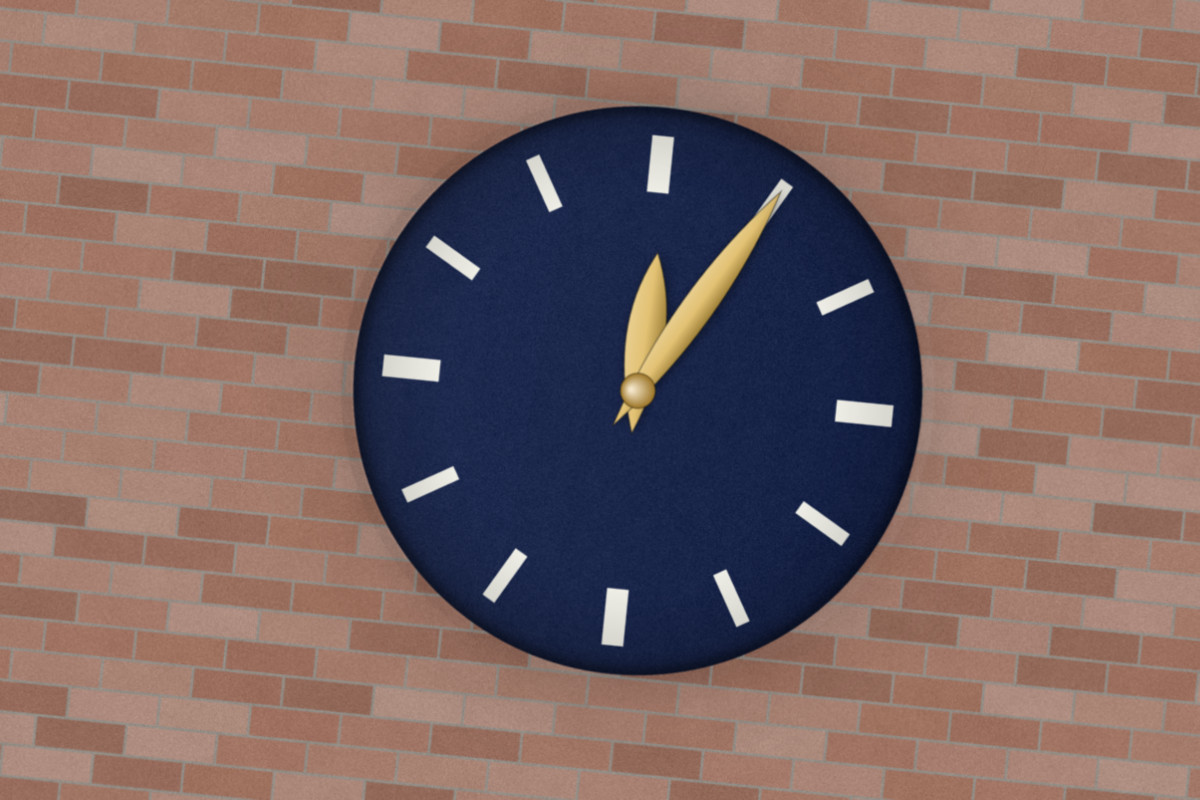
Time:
**12:05**
